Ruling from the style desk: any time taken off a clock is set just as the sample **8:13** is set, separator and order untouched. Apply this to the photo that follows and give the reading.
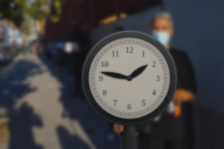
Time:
**1:47**
